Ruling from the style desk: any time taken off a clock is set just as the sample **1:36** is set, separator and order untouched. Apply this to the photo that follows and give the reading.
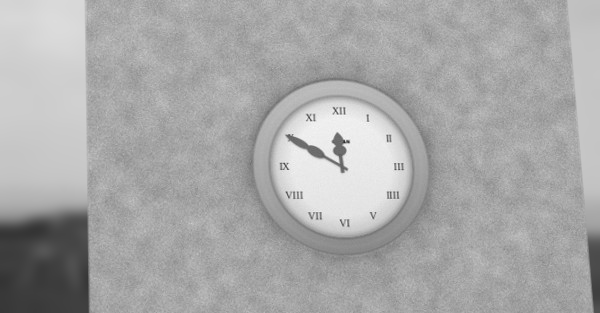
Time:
**11:50**
